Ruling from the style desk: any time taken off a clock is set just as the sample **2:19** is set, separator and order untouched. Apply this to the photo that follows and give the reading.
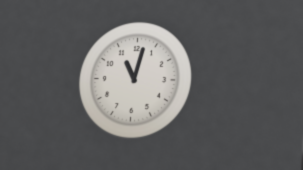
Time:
**11:02**
